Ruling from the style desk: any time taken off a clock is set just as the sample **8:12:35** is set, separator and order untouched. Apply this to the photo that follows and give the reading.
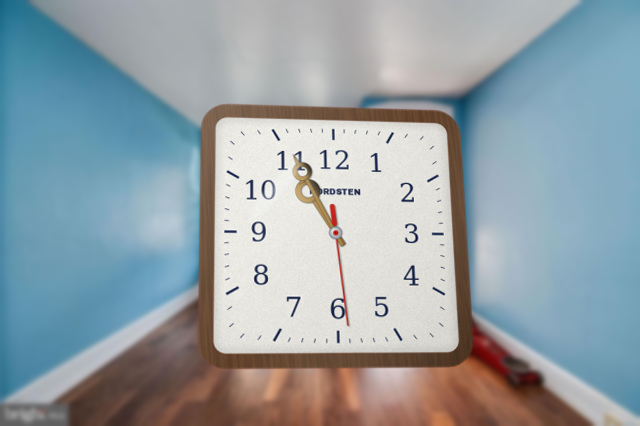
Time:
**10:55:29**
